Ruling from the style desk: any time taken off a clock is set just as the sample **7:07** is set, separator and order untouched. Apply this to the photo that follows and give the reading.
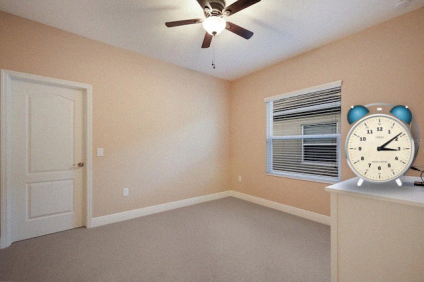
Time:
**3:09**
